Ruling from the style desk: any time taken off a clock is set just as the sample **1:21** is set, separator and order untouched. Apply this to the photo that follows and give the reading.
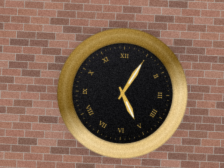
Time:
**5:05**
